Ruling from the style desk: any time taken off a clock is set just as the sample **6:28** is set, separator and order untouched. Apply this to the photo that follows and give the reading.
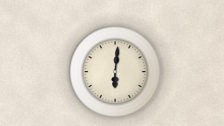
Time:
**6:01**
